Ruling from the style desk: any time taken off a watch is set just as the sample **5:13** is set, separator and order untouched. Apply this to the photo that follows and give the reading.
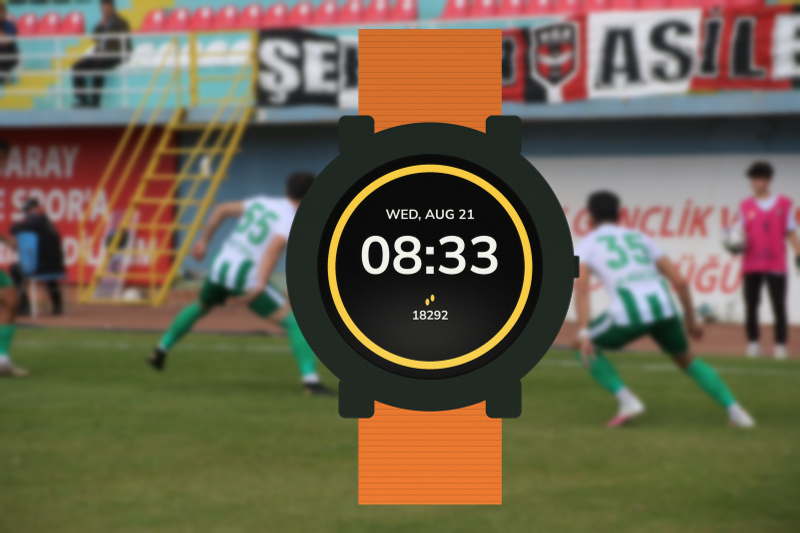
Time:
**8:33**
